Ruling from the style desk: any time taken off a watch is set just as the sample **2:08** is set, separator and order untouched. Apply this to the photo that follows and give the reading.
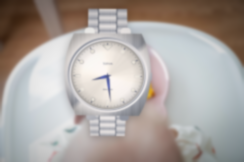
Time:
**8:29**
